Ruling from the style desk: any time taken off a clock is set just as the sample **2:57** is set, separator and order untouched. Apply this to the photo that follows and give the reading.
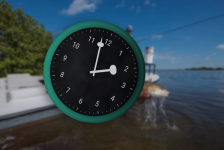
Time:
**1:58**
